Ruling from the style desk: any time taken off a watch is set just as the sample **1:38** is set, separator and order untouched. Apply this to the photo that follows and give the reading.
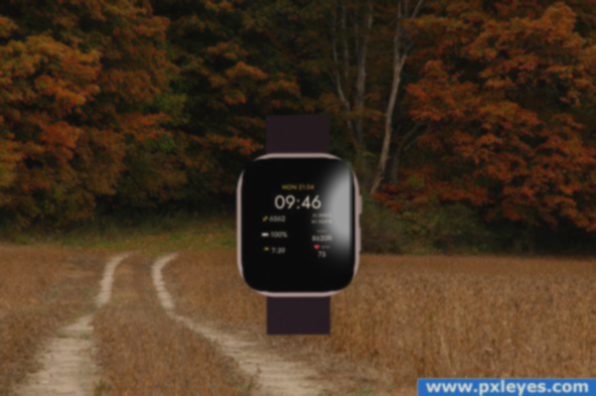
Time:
**9:46**
